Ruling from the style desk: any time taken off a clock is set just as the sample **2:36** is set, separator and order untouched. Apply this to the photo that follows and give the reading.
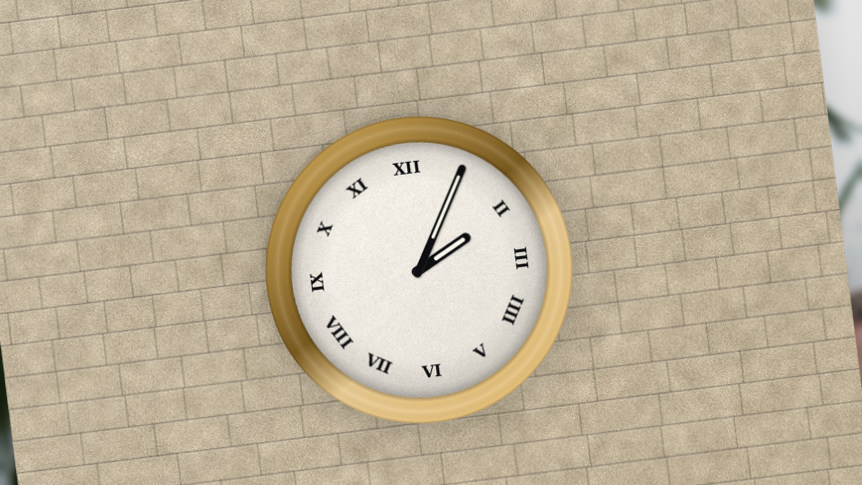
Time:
**2:05**
